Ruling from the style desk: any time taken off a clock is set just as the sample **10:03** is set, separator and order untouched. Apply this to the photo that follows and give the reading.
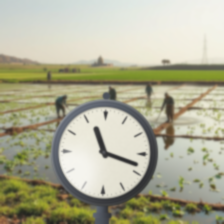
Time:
**11:18**
